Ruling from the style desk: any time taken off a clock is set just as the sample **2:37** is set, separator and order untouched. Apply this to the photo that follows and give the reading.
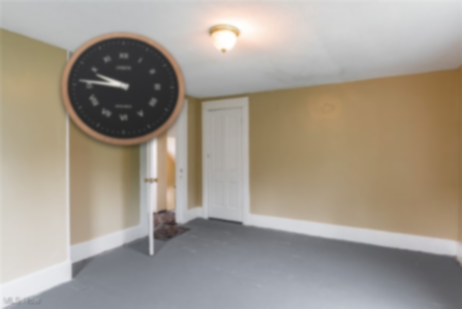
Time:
**9:46**
